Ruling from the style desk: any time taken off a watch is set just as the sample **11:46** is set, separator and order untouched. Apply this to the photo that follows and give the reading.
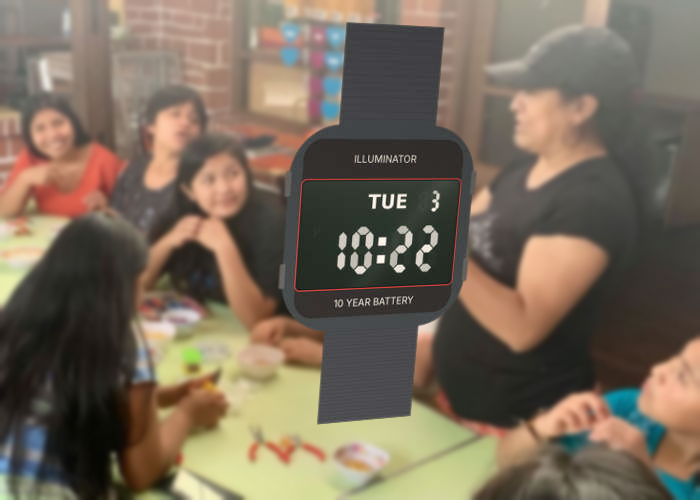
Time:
**10:22**
